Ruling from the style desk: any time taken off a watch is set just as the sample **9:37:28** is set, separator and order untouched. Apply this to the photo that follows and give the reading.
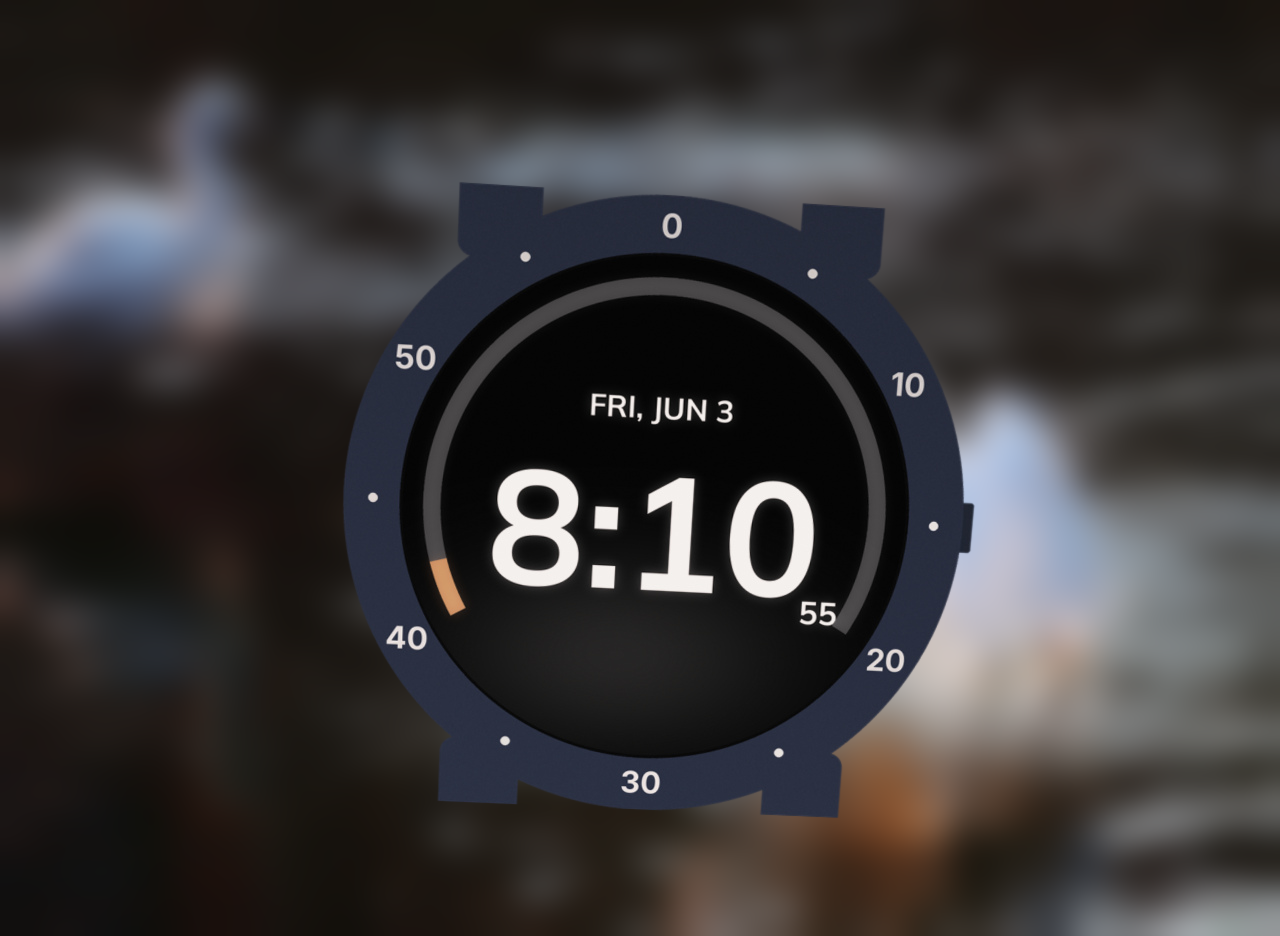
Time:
**8:10:55**
